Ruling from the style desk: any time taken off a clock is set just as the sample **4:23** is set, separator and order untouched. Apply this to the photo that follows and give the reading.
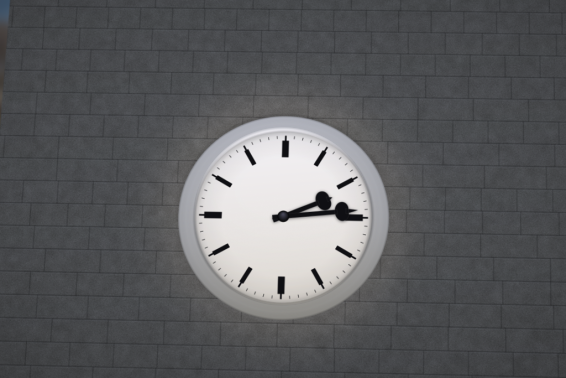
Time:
**2:14**
